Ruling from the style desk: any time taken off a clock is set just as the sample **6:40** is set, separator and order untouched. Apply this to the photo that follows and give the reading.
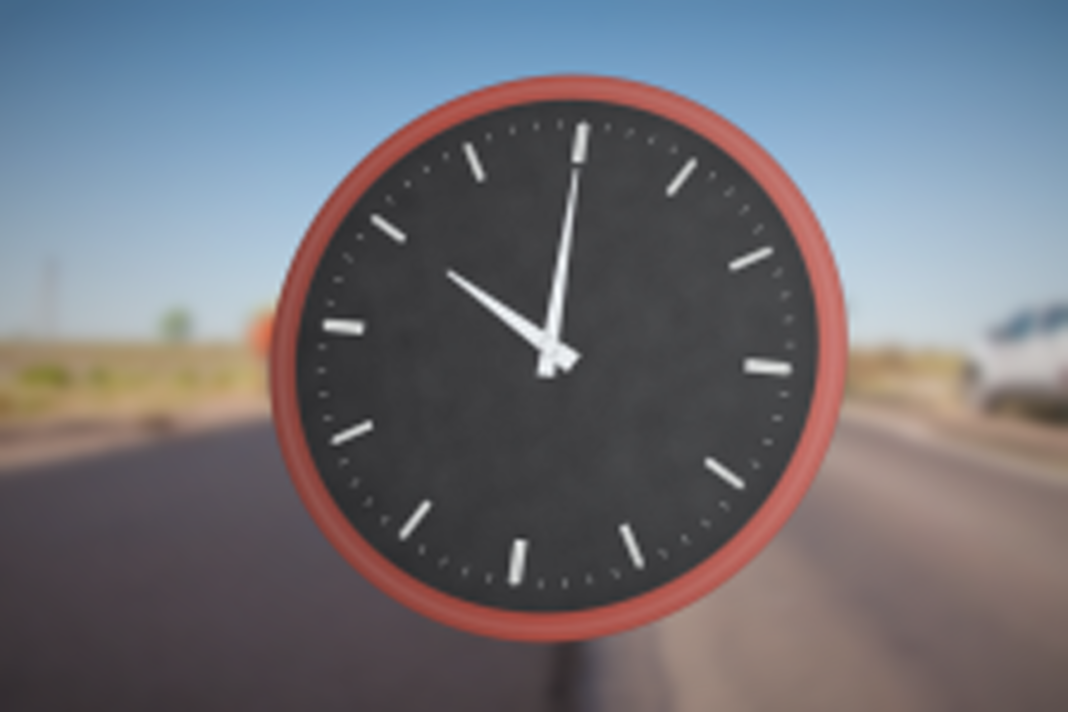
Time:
**10:00**
